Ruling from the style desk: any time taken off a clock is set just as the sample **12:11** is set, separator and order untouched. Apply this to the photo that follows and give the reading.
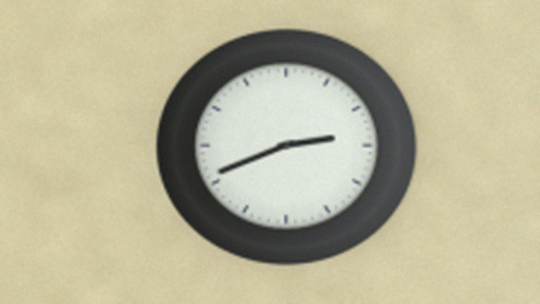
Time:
**2:41**
